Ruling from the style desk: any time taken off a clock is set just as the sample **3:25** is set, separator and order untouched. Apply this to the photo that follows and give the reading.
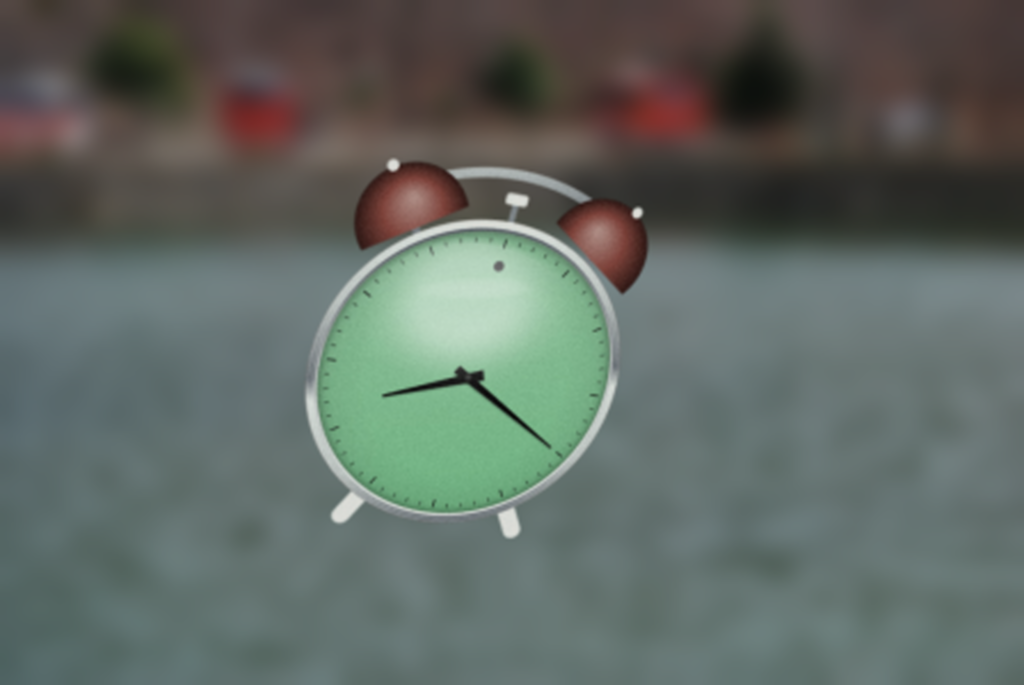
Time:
**8:20**
